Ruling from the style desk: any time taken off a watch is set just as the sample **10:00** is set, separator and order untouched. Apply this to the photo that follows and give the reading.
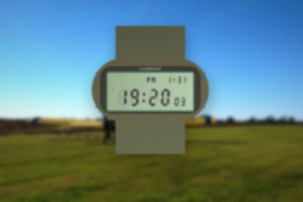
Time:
**19:20**
